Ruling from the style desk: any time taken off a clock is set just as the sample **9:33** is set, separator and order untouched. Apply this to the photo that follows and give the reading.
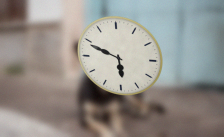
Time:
**5:49**
